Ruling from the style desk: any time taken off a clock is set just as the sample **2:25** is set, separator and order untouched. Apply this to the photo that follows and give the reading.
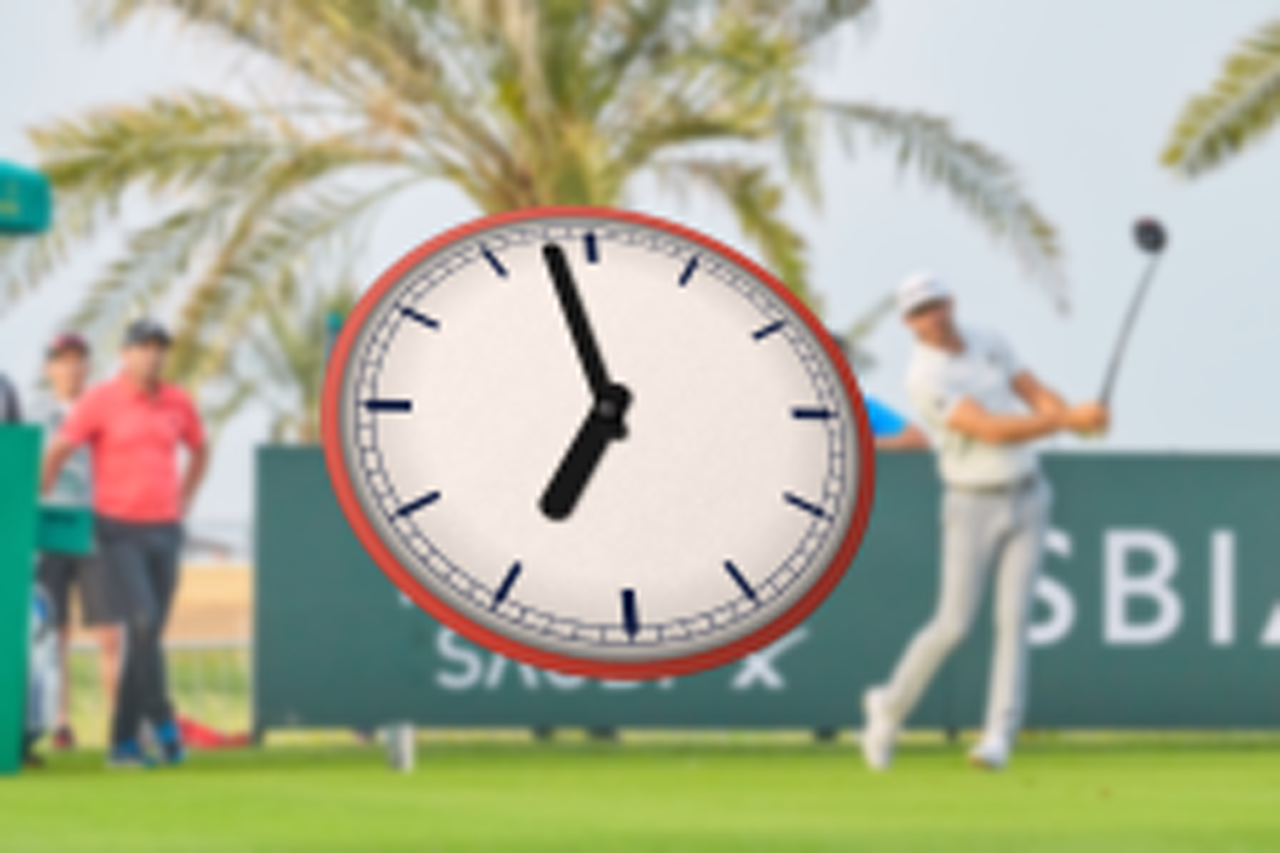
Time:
**6:58**
